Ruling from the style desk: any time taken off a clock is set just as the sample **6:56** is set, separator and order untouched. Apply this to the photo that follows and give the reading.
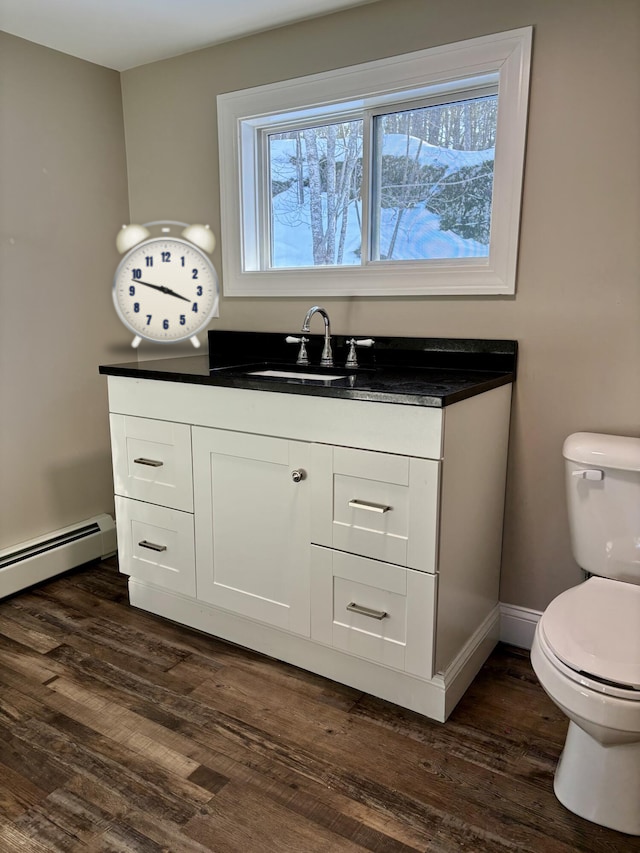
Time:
**3:48**
